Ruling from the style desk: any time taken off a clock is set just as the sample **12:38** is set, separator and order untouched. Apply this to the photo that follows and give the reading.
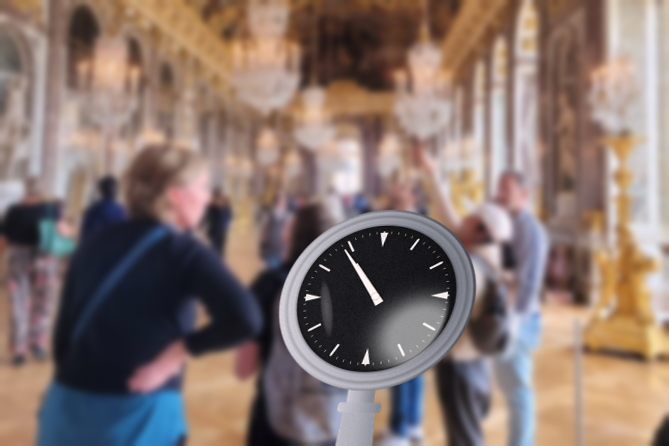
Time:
**10:54**
